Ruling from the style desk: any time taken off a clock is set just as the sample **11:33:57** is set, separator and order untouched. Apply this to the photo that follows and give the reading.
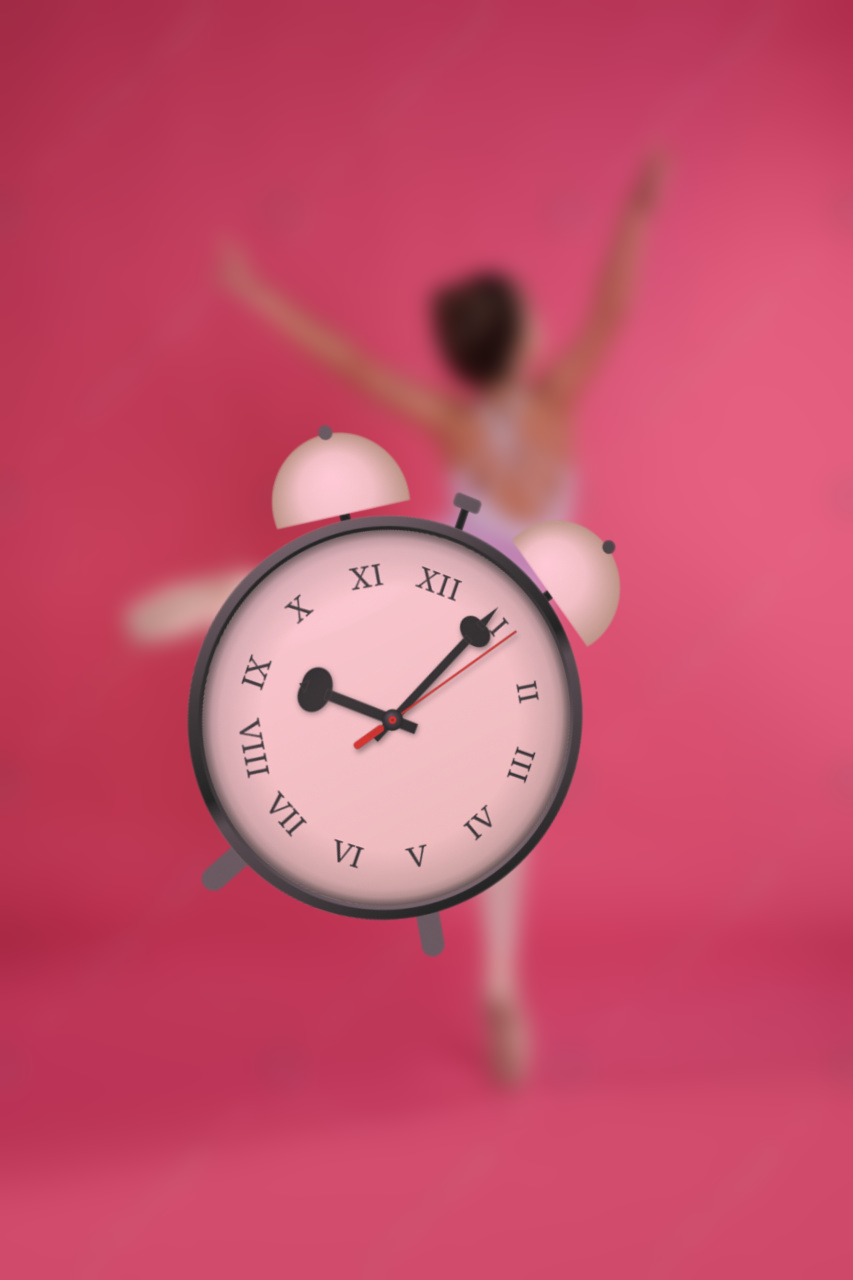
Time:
**9:04:06**
